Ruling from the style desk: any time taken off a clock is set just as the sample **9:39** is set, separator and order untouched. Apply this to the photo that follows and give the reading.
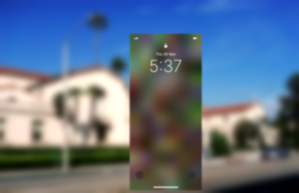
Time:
**5:37**
